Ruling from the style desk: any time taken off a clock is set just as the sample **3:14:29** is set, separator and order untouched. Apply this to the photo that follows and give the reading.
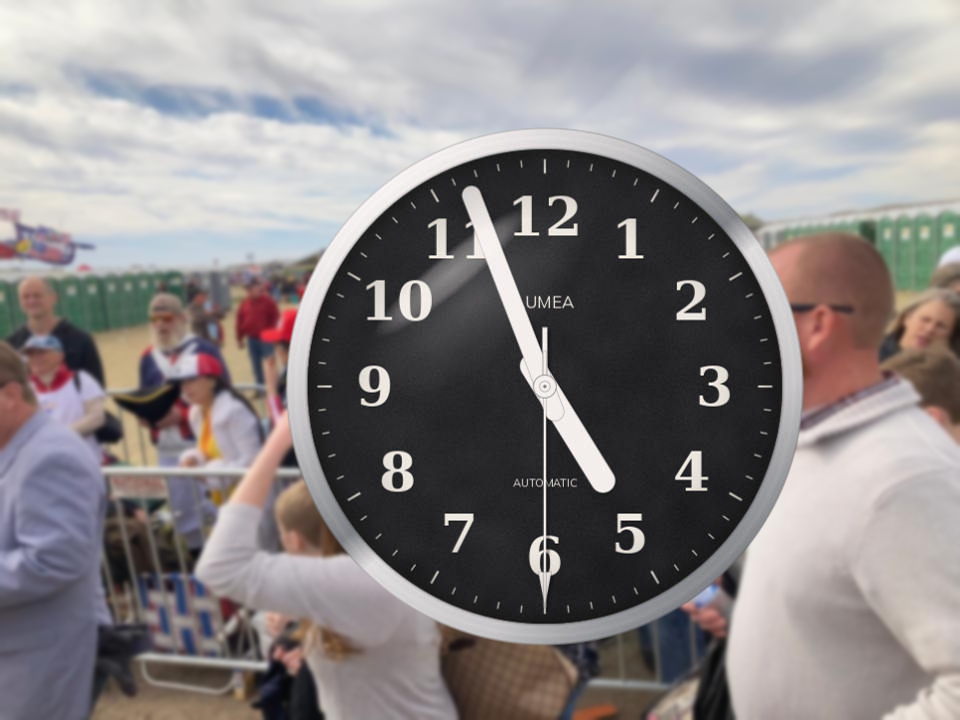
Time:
**4:56:30**
